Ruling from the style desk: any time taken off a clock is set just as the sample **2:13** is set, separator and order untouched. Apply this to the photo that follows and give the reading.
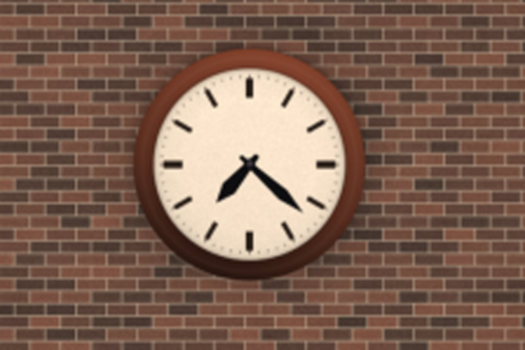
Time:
**7:22**
